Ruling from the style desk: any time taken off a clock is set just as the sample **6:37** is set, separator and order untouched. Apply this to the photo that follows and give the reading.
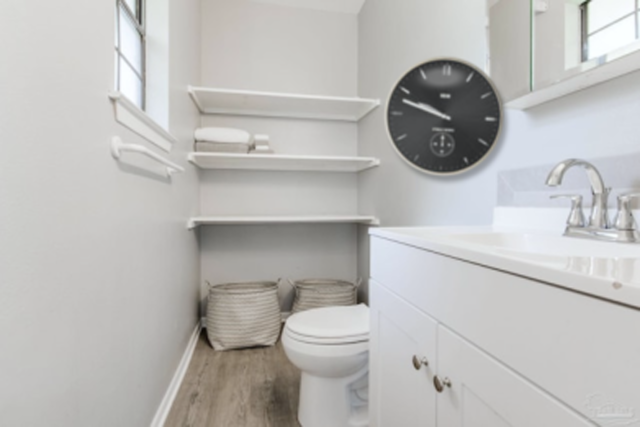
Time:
**9:48**
